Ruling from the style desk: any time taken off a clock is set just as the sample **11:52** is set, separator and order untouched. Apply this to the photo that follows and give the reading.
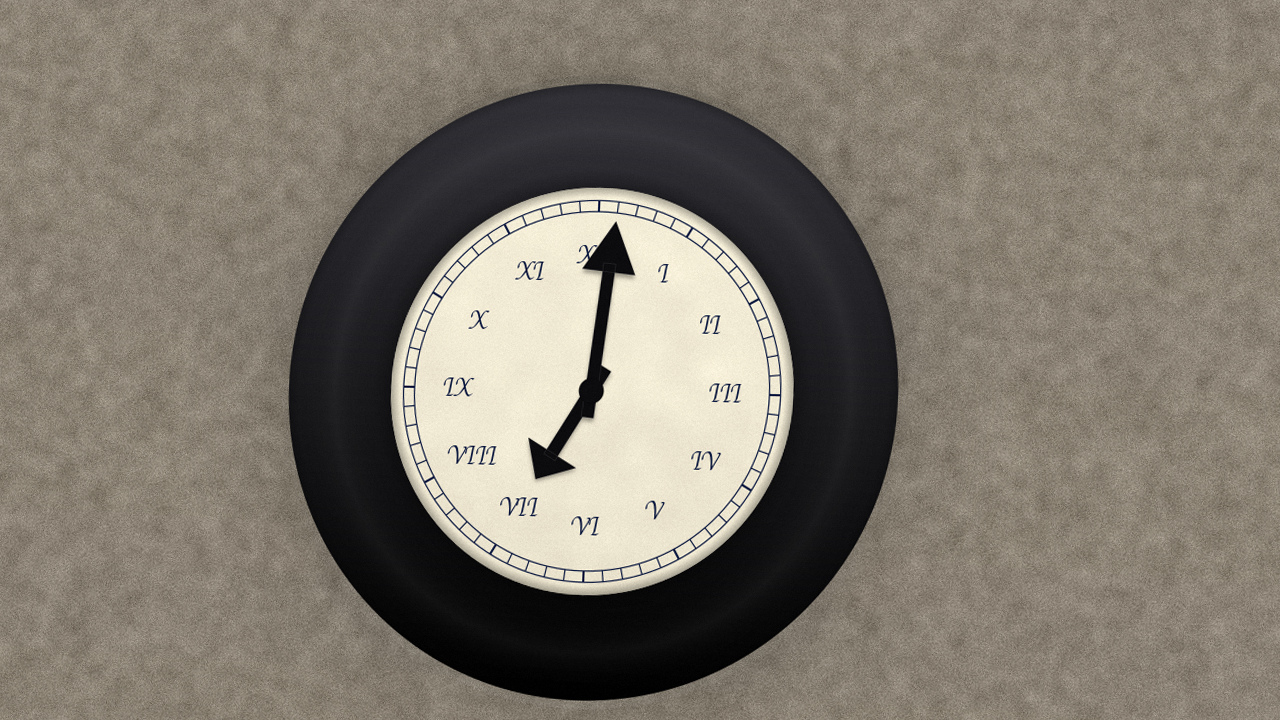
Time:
**7:01**
